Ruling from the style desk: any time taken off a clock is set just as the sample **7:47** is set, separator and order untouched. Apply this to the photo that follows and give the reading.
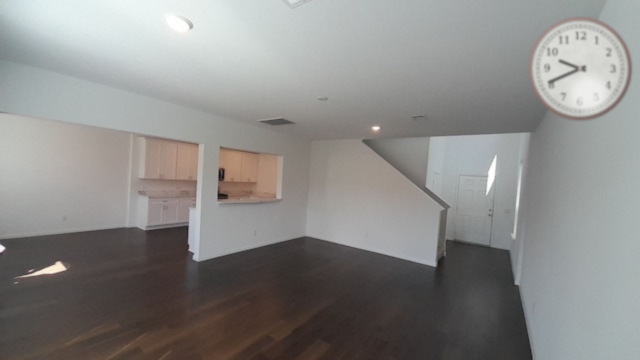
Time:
**9:41**
